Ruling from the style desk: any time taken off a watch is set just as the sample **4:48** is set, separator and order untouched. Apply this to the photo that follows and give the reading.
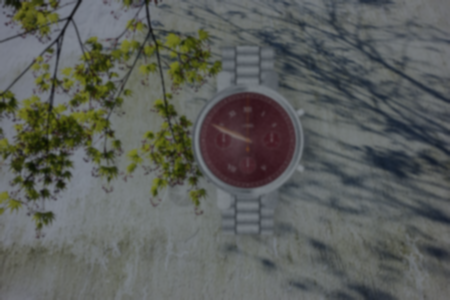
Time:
**9:49**
